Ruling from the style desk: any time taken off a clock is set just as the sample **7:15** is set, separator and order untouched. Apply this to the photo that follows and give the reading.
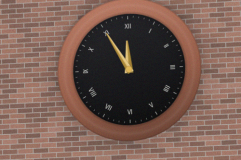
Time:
**11:55**
